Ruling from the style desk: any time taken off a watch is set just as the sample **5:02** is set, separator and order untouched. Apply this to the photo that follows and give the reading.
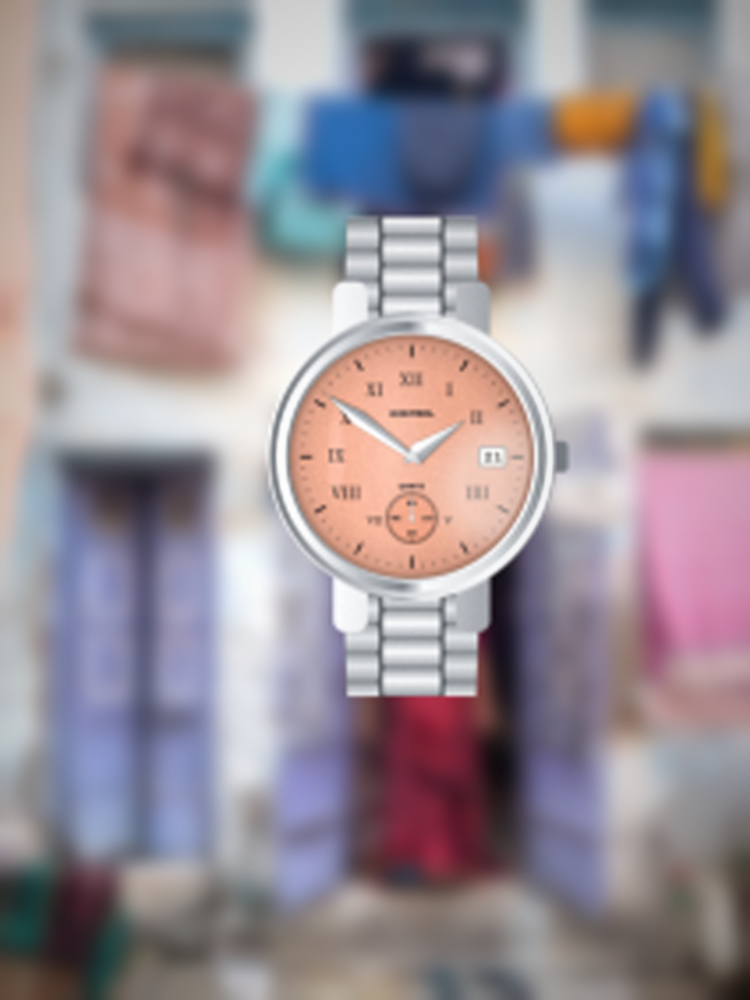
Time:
**1:51**
